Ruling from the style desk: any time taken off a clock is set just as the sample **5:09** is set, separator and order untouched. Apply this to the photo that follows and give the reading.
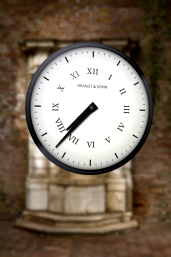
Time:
**7:37**
